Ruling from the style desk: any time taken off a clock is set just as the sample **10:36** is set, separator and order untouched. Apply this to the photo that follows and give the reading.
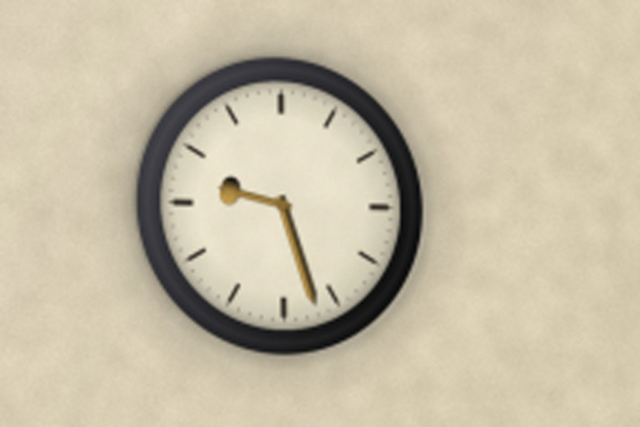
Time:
**9:27**
